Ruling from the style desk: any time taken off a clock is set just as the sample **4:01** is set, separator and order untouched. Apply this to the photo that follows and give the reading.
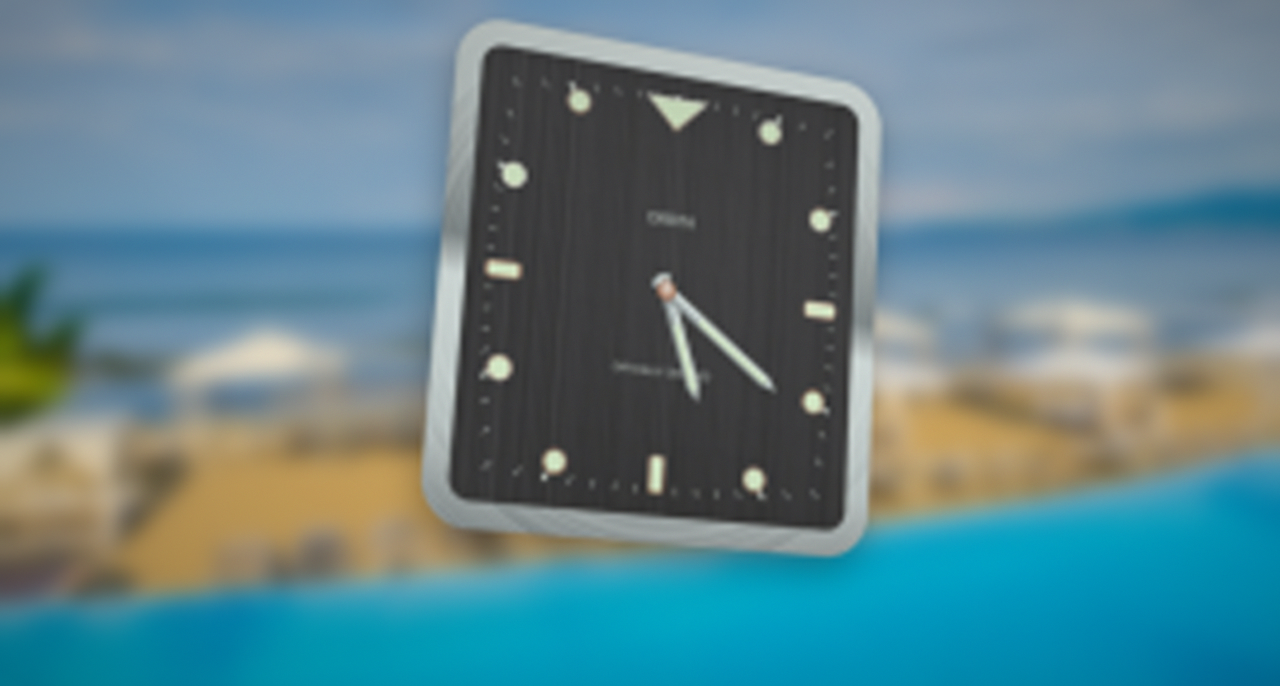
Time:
**5:21**
